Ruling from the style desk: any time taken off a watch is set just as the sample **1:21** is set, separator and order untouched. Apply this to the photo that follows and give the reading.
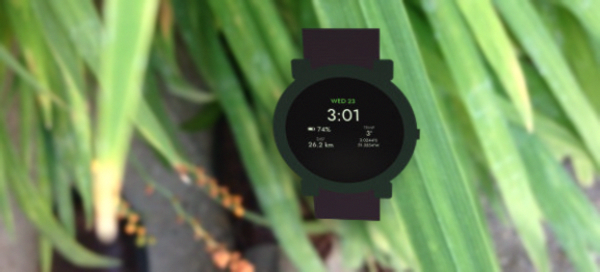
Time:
**3:01**
